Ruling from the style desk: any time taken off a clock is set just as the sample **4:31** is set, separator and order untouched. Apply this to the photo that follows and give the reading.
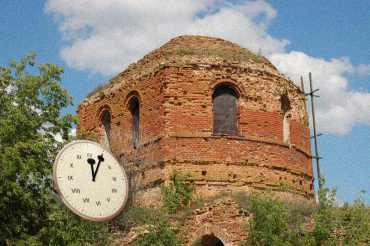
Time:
**12:05**
